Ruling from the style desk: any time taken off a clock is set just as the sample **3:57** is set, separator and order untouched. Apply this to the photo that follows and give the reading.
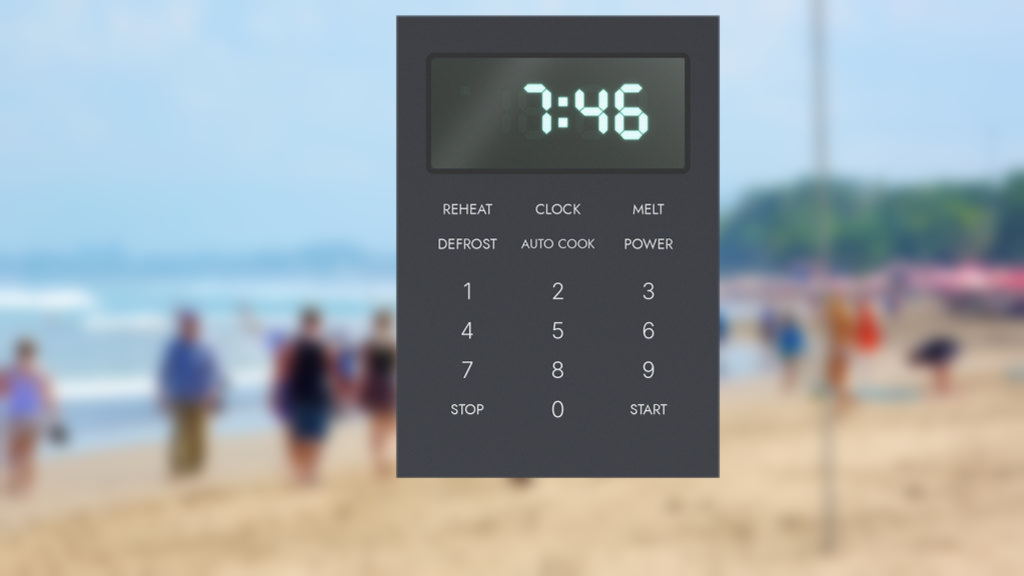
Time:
**7:46**
